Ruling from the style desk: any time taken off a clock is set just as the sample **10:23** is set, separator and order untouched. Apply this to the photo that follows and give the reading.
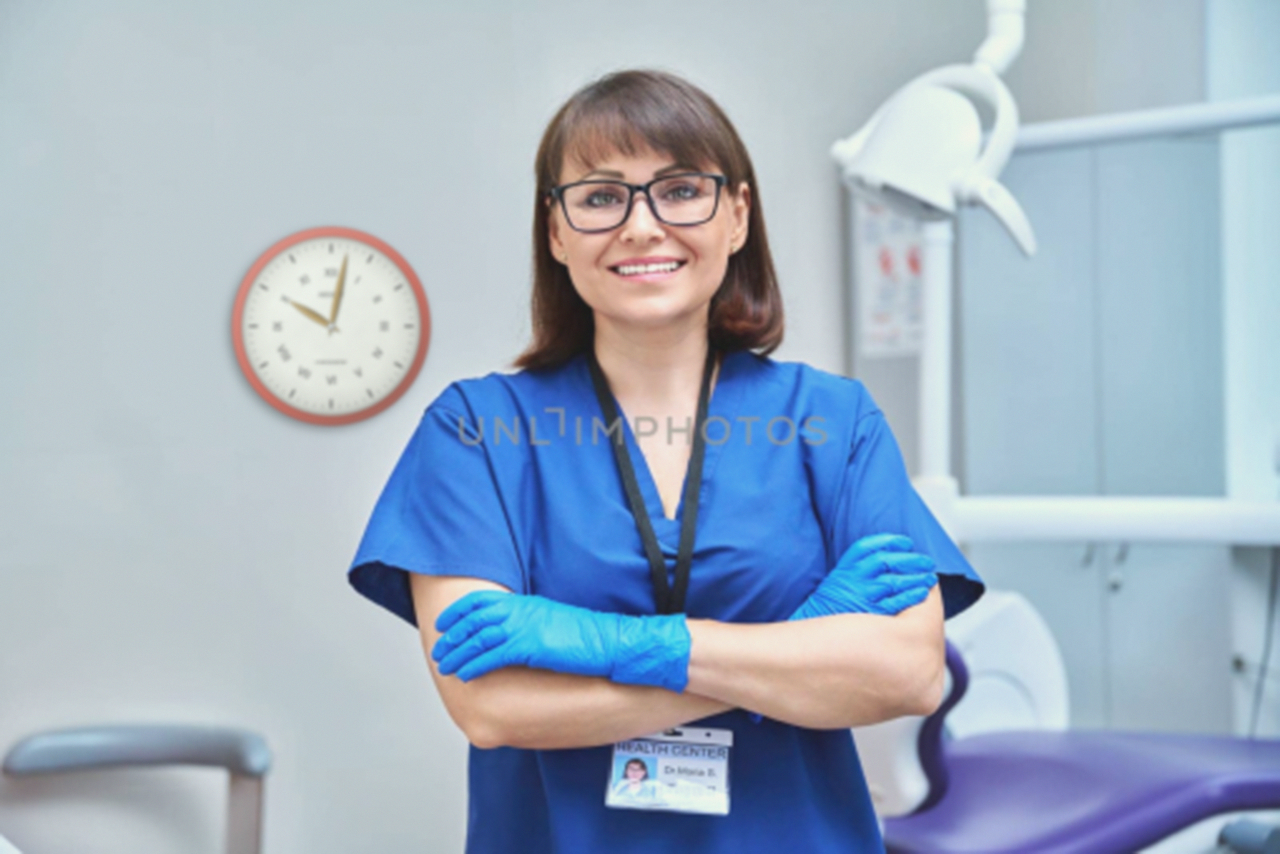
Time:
**10:02**
